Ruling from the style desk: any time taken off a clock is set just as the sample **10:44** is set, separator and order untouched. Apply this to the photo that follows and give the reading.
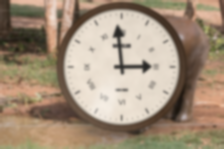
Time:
**2:59**
